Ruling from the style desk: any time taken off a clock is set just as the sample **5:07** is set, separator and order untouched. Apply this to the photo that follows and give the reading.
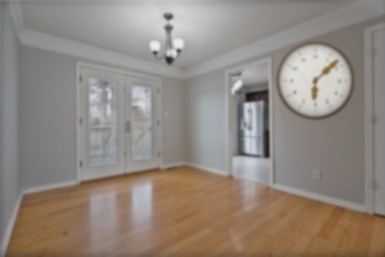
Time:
**6:08**
